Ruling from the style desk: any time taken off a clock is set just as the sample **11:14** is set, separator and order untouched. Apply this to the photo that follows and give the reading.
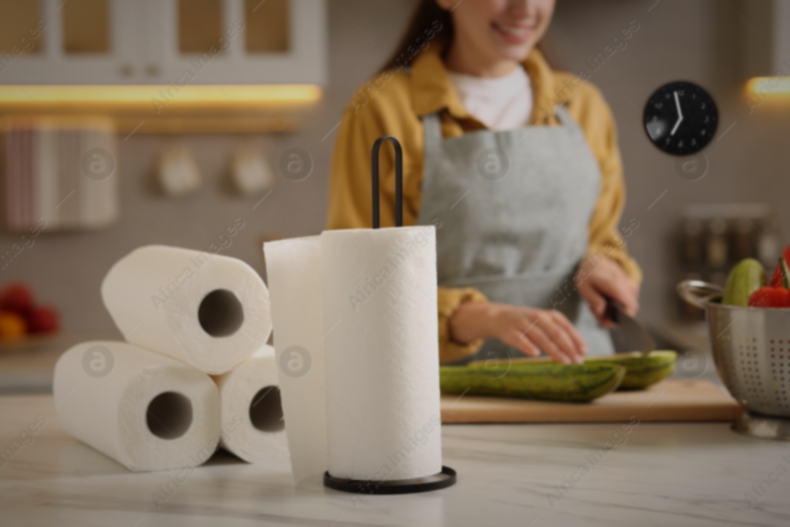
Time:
**6:58**
